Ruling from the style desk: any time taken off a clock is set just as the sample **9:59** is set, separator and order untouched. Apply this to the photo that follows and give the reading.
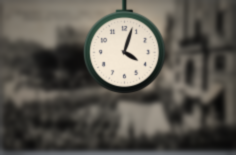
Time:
**4:03**
